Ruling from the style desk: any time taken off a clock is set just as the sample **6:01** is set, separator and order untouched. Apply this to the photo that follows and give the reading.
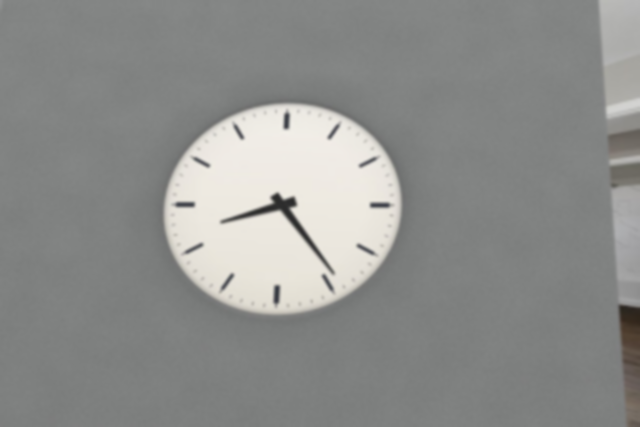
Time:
**8:24**
